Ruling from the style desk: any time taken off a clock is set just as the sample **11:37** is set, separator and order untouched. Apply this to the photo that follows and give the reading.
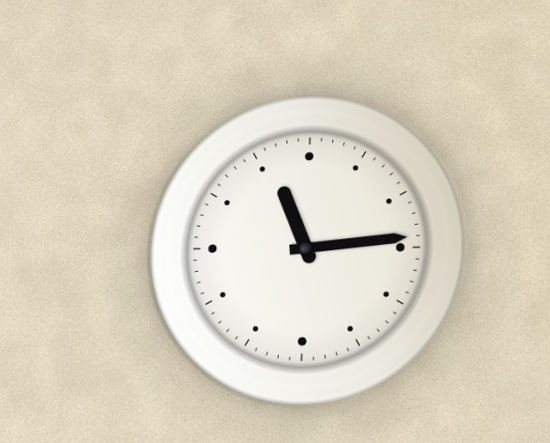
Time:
**11:14**
